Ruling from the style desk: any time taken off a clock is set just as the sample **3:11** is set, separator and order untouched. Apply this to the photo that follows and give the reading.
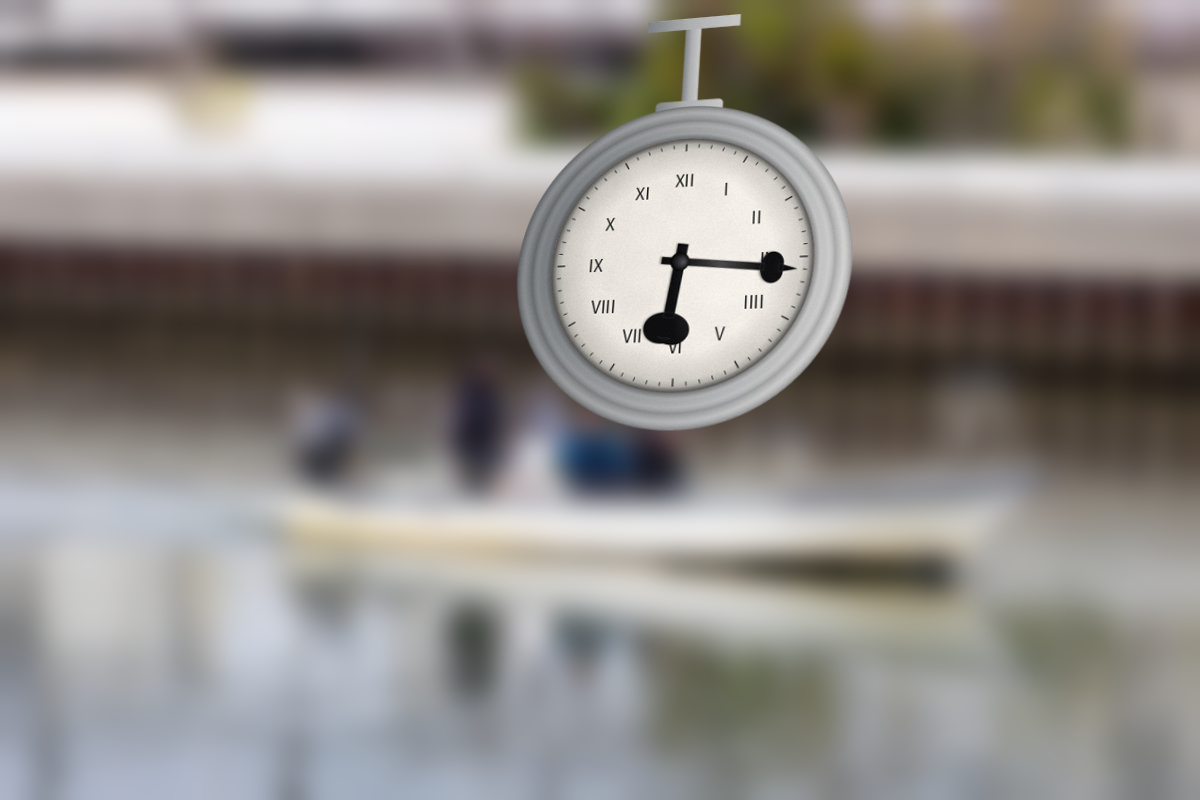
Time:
**6:16**
